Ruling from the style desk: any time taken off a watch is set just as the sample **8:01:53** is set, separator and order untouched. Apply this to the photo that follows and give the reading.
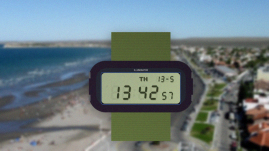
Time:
**13:42:57**
